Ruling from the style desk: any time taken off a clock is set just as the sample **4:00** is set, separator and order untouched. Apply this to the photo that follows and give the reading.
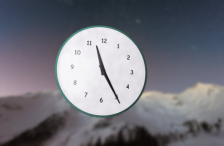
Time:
**11:25**
